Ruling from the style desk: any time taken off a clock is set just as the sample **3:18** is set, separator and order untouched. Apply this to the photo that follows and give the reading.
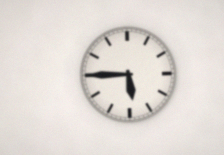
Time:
**5:45**
